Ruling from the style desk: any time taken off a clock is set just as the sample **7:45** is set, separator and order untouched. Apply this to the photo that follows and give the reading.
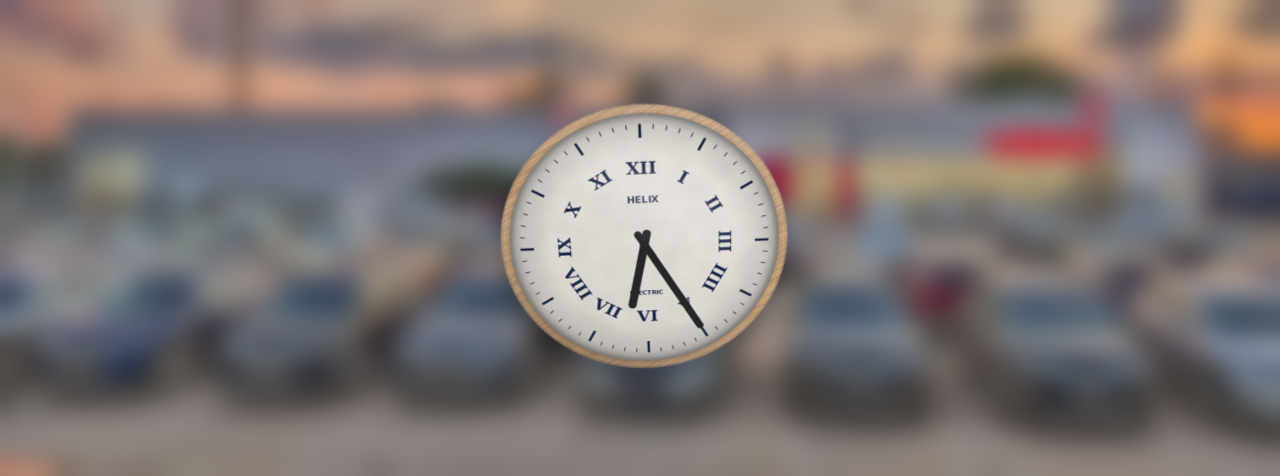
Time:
**6:25**
